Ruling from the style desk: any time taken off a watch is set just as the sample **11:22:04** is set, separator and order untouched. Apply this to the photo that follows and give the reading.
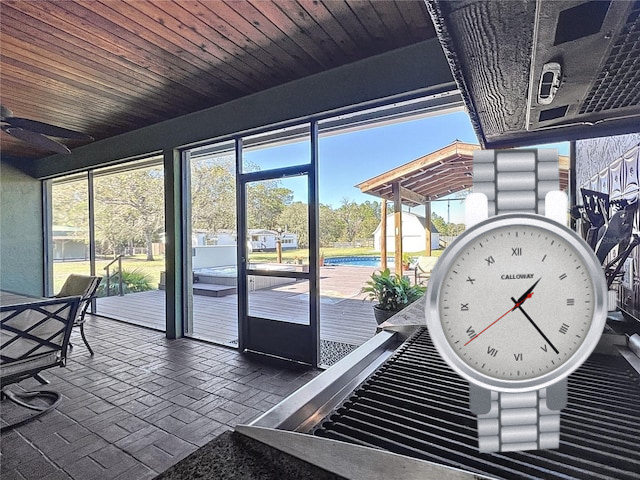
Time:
**1:23:39**
